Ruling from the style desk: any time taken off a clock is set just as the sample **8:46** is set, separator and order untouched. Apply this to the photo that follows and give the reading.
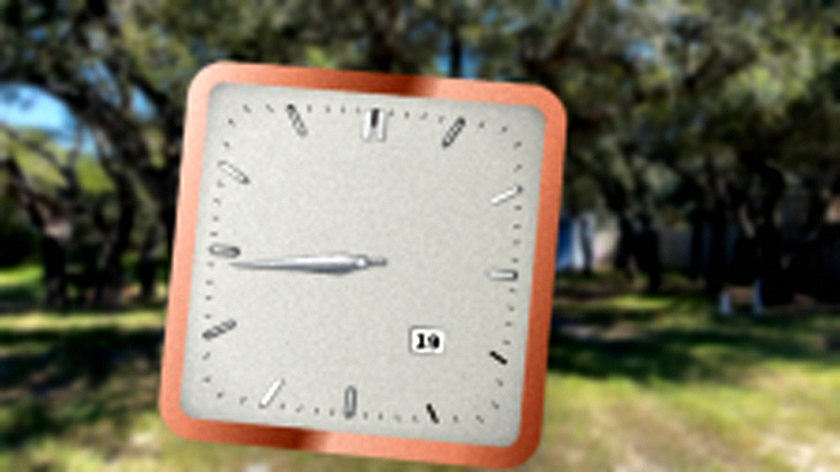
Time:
**8:44**
